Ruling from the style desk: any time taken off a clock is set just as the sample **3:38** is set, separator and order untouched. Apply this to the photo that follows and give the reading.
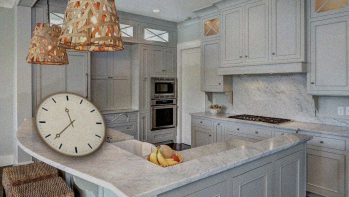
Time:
**11:38**
